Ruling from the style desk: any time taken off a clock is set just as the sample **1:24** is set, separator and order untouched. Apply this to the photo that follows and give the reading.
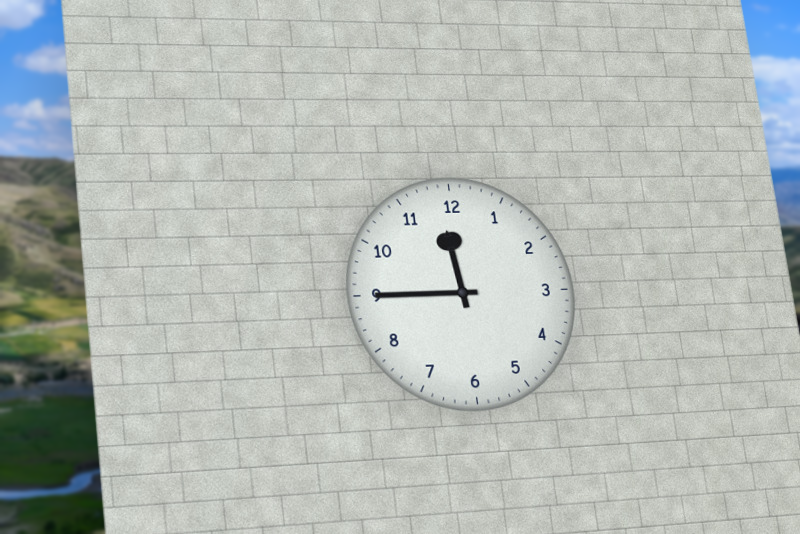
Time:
**11:45**
